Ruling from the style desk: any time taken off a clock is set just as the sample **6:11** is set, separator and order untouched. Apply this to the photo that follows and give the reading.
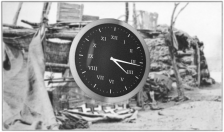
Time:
**4:16**
